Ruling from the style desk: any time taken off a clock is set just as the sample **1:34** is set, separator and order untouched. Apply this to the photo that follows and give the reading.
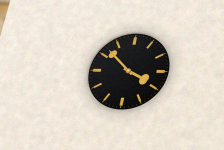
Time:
**3:52**
